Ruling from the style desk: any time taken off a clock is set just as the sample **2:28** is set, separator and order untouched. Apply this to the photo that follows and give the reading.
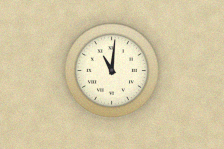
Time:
**11:01**
